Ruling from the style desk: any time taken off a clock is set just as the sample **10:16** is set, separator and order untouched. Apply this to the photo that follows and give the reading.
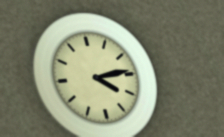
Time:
**4:14**
